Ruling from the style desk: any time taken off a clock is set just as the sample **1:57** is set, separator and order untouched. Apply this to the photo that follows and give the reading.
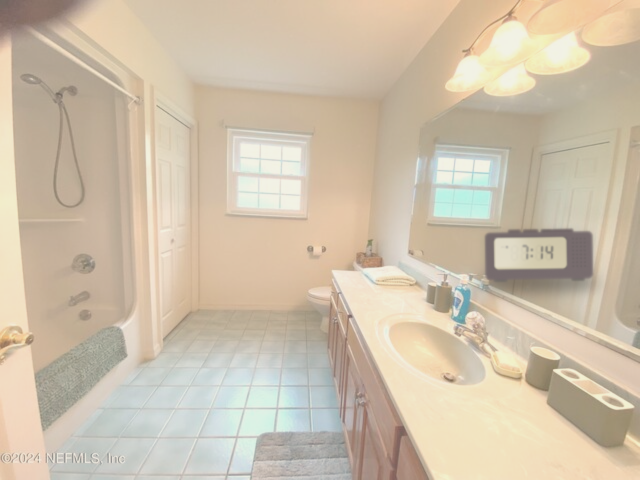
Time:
**7:14**
